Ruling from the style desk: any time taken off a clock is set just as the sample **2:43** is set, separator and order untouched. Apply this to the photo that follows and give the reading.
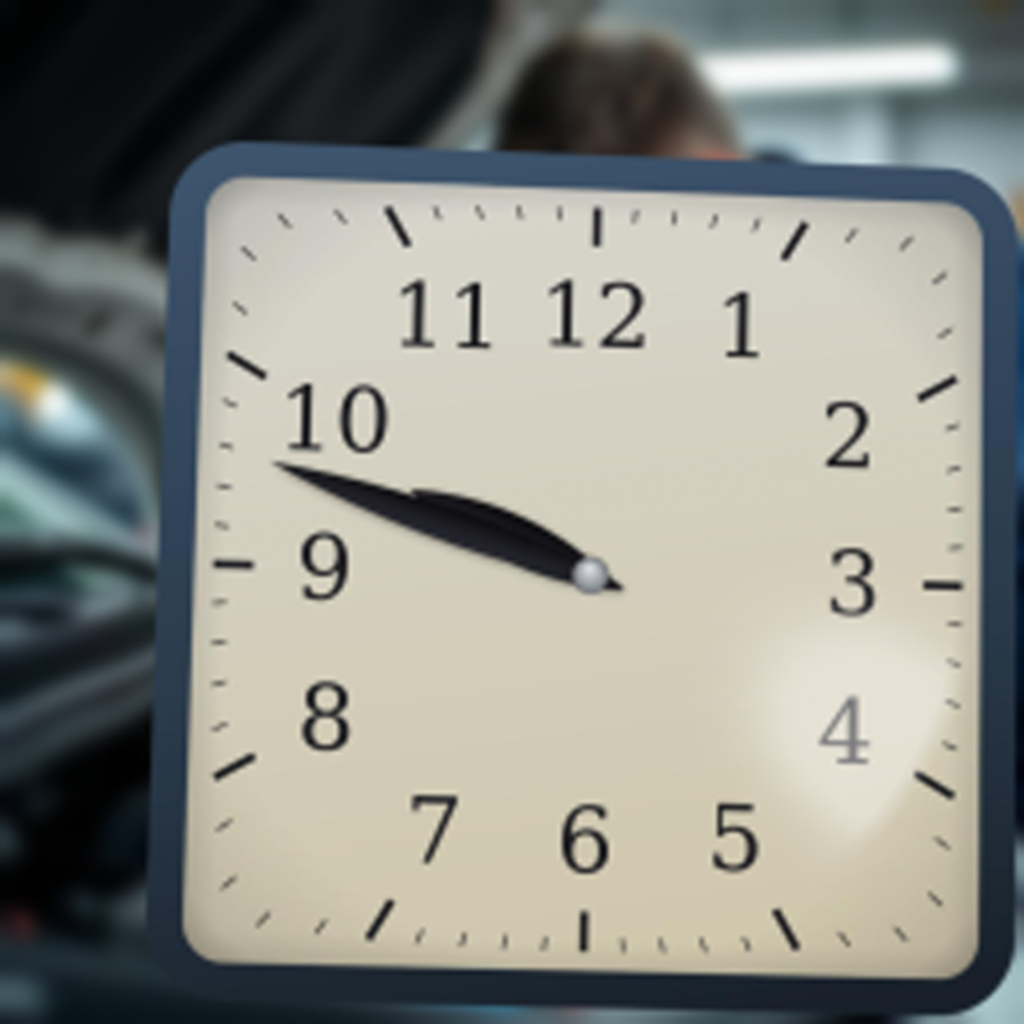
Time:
**9:48**
